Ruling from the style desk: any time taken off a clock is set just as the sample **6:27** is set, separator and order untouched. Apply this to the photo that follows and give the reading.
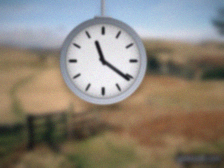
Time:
**11:21**
